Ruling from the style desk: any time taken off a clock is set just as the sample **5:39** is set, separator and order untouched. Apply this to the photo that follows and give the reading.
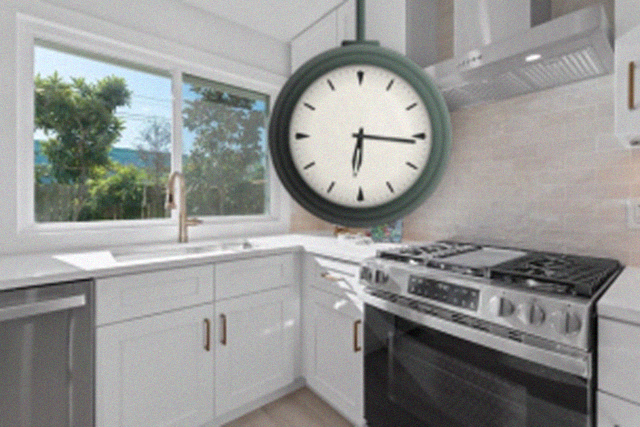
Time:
**6:16**
